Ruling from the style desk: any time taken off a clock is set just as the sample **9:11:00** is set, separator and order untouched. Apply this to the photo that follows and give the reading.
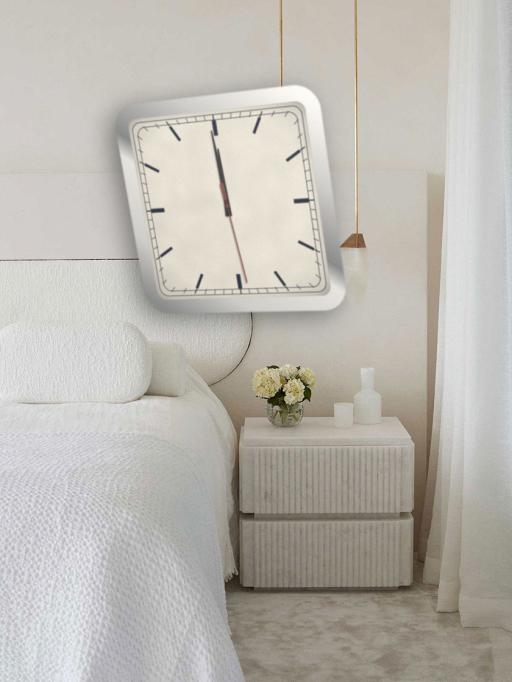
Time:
**11:59:29**
